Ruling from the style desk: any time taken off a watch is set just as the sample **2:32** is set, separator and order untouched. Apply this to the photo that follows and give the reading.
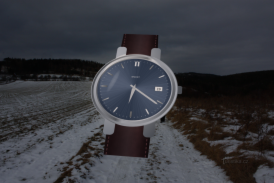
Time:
**6:21**
